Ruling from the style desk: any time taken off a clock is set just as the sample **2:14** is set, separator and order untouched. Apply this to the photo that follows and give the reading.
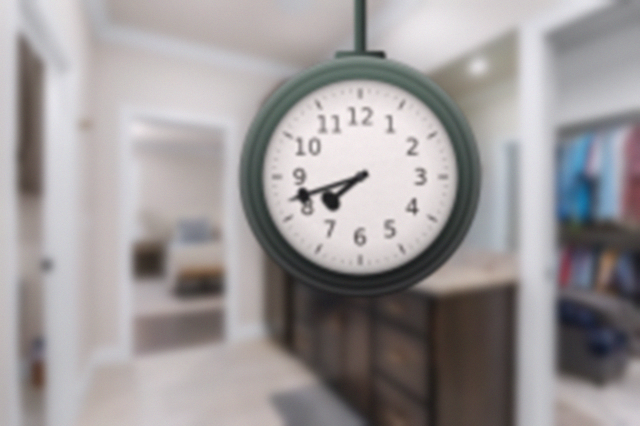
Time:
**7:42**
